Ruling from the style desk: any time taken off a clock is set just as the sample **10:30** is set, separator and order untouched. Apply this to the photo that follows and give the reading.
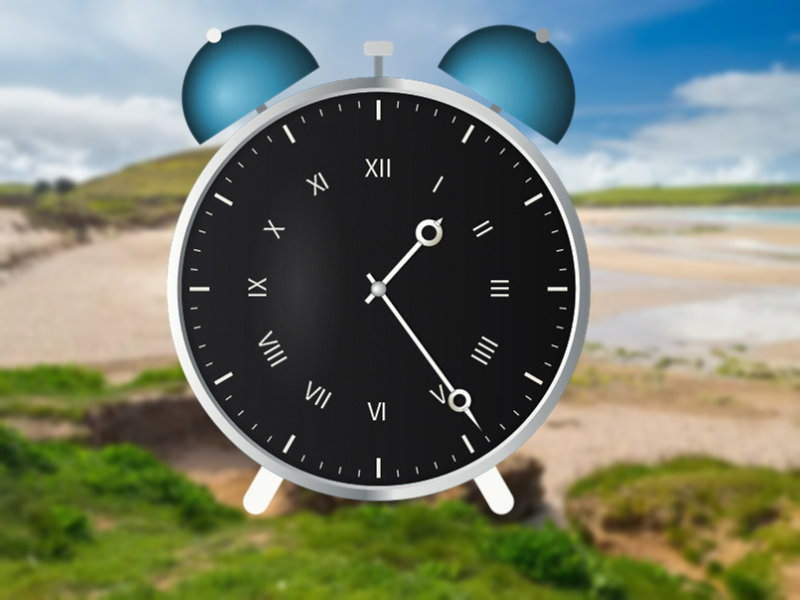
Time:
**1:24**
